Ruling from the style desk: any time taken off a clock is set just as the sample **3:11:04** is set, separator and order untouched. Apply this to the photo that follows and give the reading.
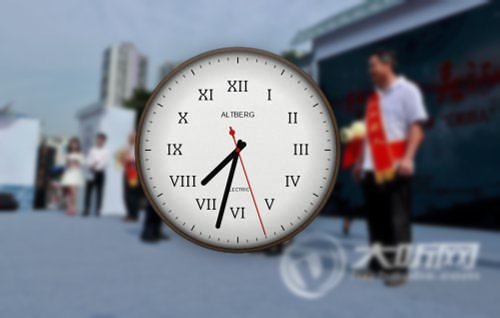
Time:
**7:32:27**
